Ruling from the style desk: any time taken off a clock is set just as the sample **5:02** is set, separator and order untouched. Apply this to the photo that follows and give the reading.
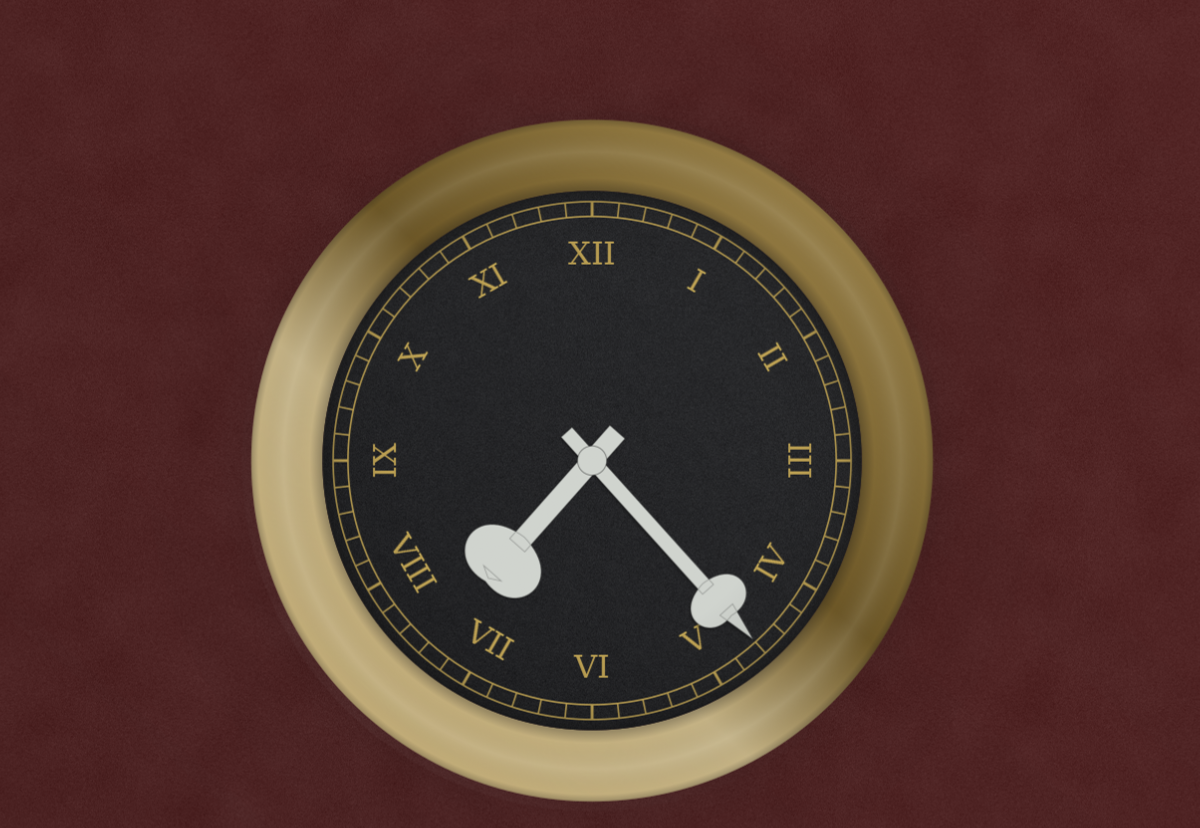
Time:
**7:23**
